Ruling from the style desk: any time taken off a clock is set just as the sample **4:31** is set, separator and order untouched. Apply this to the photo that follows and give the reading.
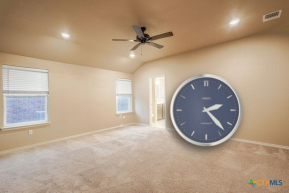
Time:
**2:23**
